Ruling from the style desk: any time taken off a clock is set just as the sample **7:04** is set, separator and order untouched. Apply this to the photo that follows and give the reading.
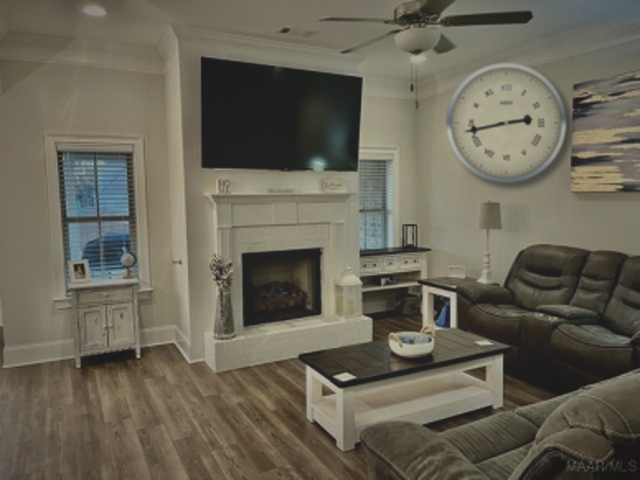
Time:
**2:43**
